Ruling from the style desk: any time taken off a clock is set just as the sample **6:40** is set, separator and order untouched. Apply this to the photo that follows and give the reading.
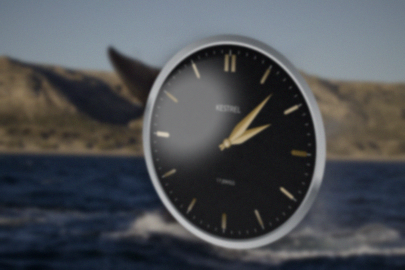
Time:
**2:07**
